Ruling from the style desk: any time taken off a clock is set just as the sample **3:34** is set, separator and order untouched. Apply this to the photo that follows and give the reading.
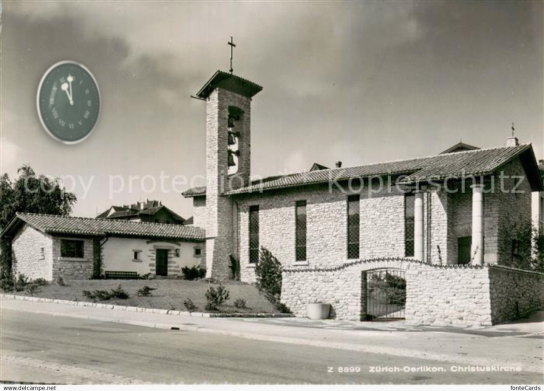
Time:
**10:59**
